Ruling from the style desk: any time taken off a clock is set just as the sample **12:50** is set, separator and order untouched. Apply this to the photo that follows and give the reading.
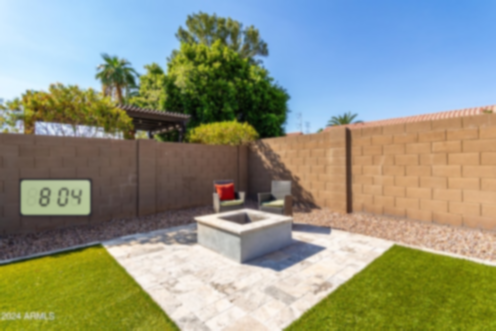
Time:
**8:04**
